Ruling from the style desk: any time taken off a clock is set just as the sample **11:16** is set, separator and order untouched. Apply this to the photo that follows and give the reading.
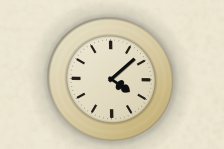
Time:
**4:08**
